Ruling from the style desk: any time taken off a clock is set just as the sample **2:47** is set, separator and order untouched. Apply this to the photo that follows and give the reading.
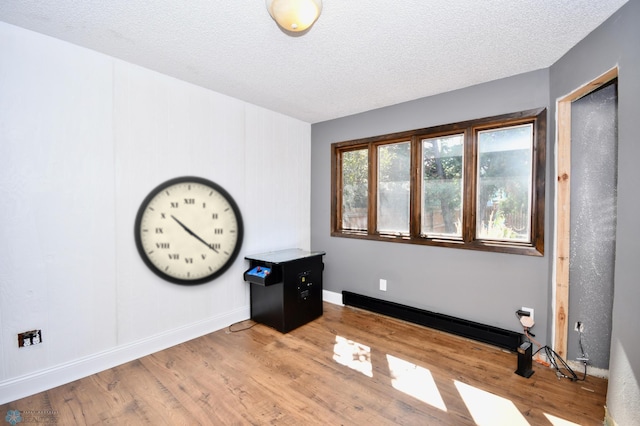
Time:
**10:21**
